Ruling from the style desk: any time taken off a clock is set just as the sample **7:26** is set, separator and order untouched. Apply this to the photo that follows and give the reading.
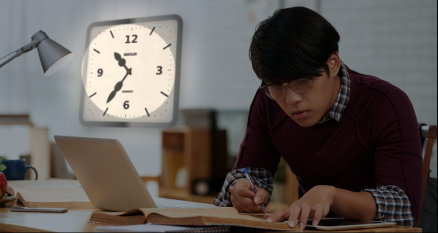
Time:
**10:36**
